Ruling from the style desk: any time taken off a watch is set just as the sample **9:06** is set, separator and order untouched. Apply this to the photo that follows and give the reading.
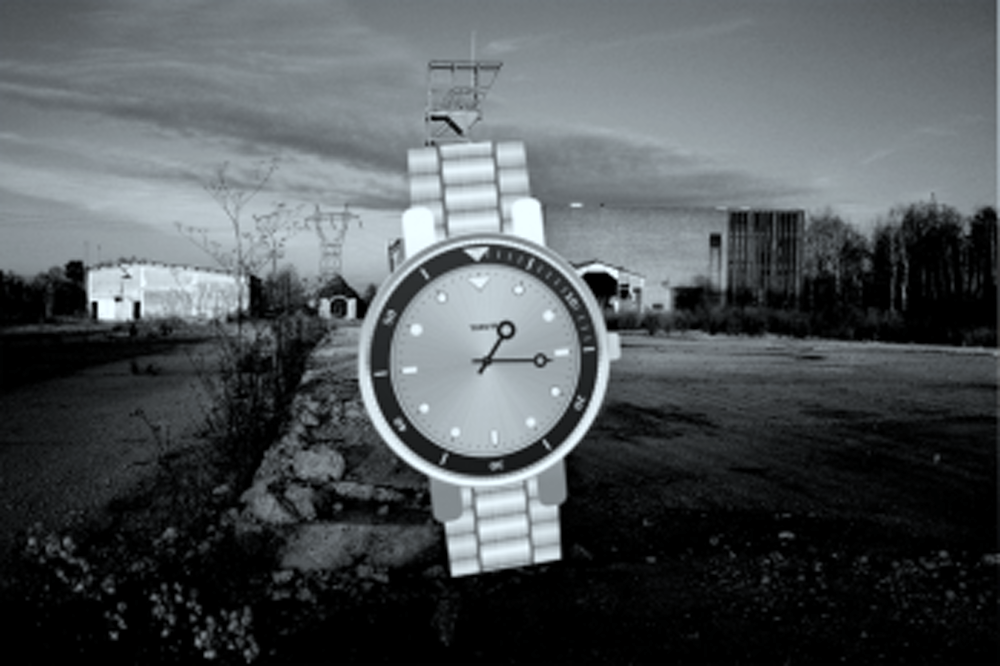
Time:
**1:16**
